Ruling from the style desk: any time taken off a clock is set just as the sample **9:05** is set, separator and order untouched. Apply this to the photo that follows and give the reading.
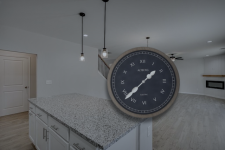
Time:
**1:38**
